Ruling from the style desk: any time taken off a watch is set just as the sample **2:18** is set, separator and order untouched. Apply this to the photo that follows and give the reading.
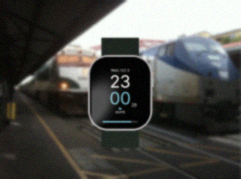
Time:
**23:00**
